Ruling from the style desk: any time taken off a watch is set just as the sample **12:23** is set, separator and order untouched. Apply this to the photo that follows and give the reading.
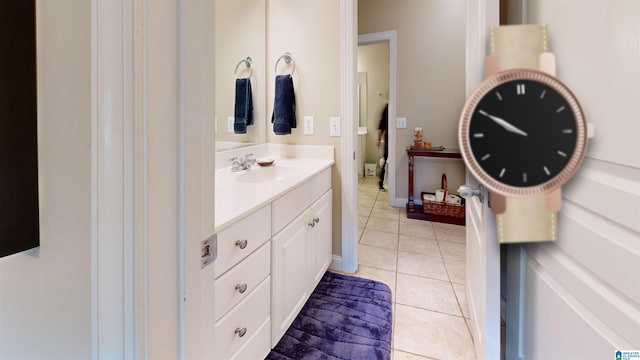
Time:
**9:50**
